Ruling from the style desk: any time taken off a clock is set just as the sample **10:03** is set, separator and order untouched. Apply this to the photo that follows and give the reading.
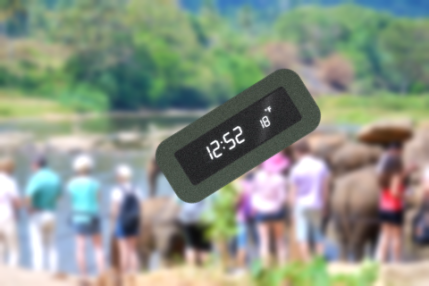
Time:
**12:52**
